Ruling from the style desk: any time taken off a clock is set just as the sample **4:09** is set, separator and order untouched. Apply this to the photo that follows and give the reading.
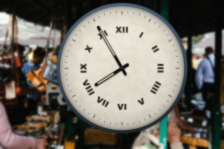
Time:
**7:55**
